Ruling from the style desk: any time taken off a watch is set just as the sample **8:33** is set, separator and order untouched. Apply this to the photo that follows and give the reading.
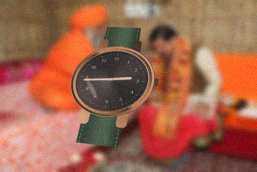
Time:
**2:44**
